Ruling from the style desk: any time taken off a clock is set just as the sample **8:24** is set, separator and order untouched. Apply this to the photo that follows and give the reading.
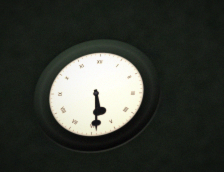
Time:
**5:29**
